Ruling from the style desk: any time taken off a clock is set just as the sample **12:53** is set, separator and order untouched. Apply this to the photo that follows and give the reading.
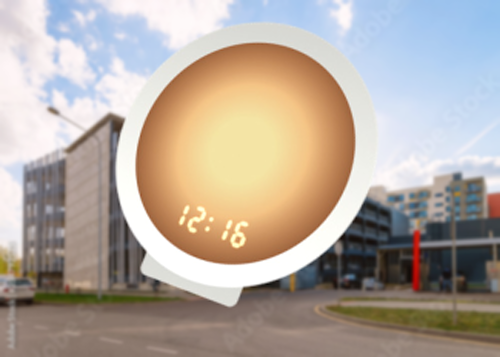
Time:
**12:16**
